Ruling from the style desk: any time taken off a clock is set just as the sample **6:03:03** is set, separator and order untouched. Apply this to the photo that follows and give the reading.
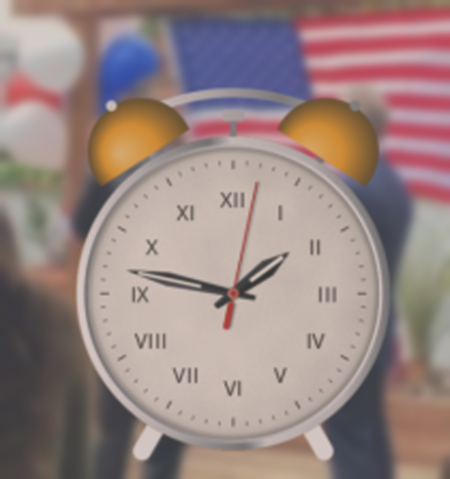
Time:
**1:47:02**
